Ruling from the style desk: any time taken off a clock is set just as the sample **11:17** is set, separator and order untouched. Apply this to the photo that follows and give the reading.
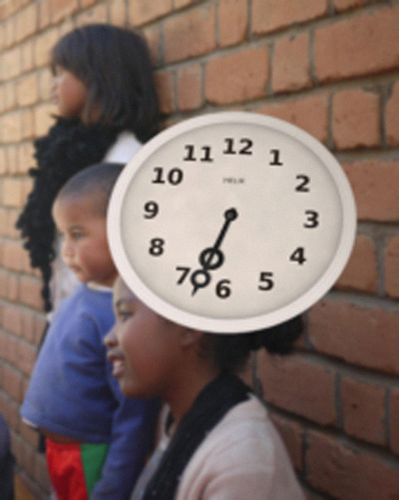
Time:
**6:33**
